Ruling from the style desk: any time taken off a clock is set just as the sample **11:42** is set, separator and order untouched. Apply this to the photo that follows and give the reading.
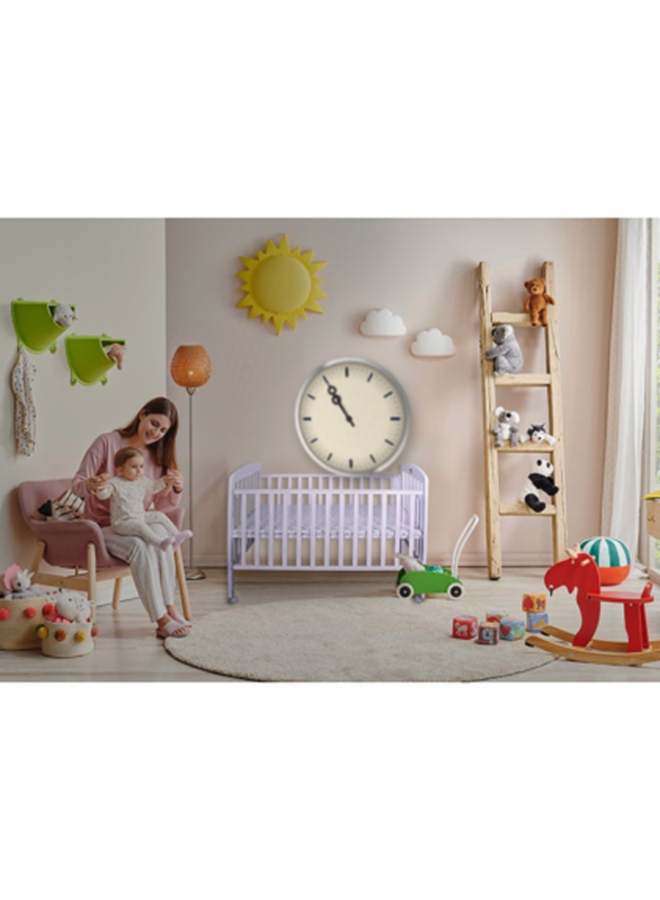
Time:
**10:55**
